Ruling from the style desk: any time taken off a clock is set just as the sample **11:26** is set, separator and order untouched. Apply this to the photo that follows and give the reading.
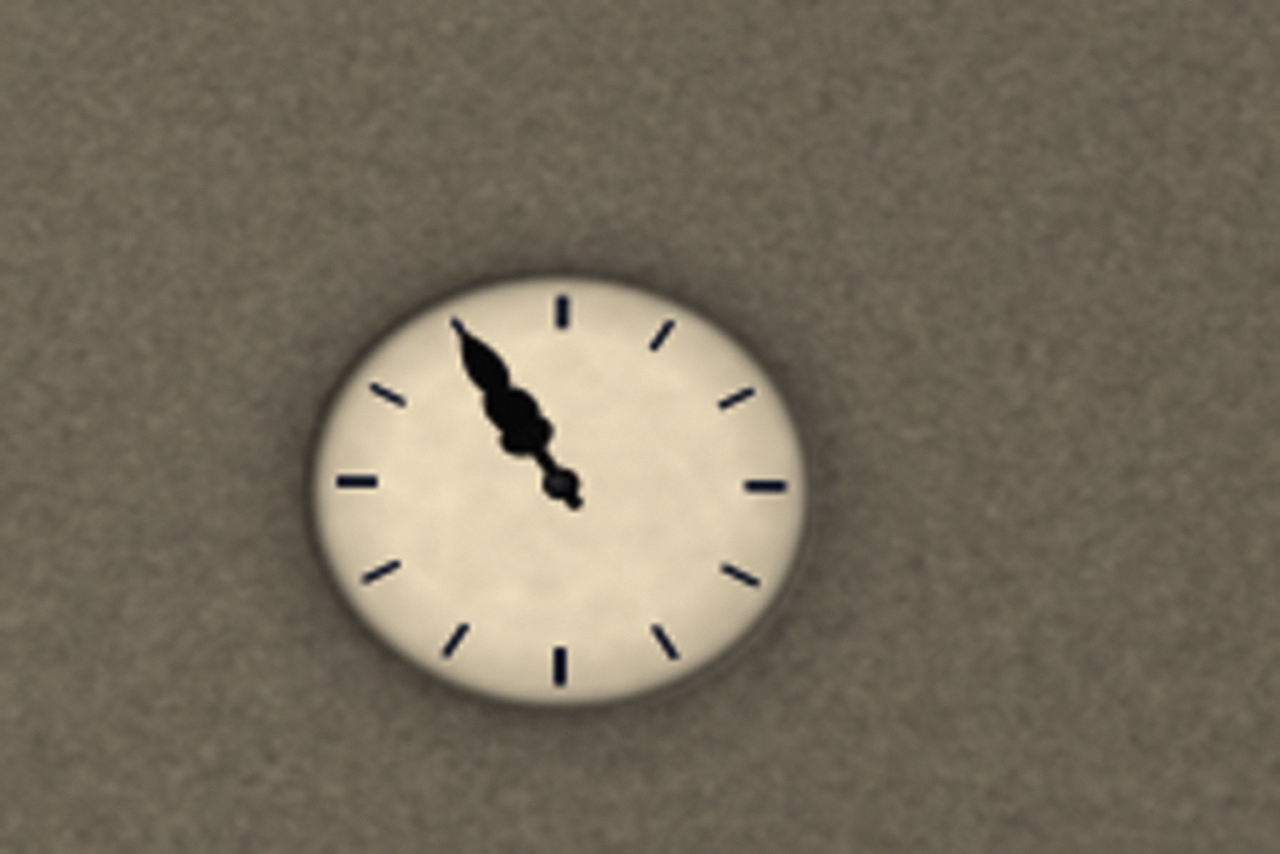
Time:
**10:55**
